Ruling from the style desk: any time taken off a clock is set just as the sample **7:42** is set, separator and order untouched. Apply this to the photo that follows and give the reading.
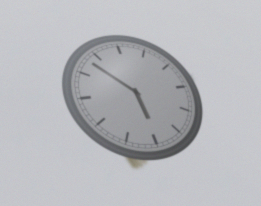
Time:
**5:53**
